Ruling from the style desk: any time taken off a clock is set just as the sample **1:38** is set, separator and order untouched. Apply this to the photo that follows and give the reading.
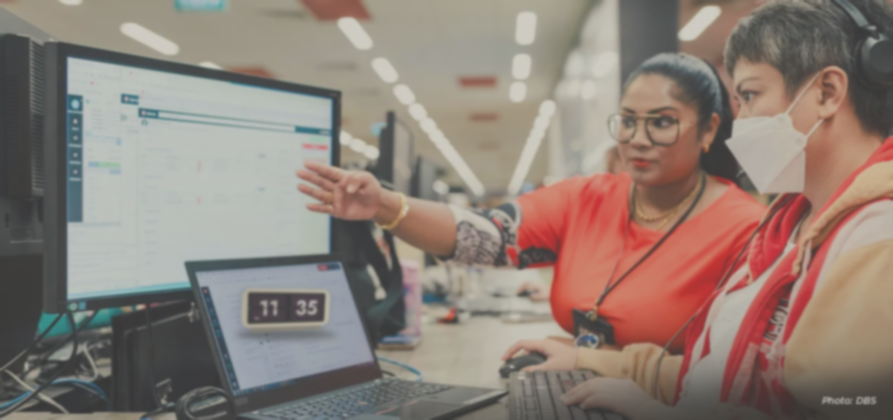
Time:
**11:35**
